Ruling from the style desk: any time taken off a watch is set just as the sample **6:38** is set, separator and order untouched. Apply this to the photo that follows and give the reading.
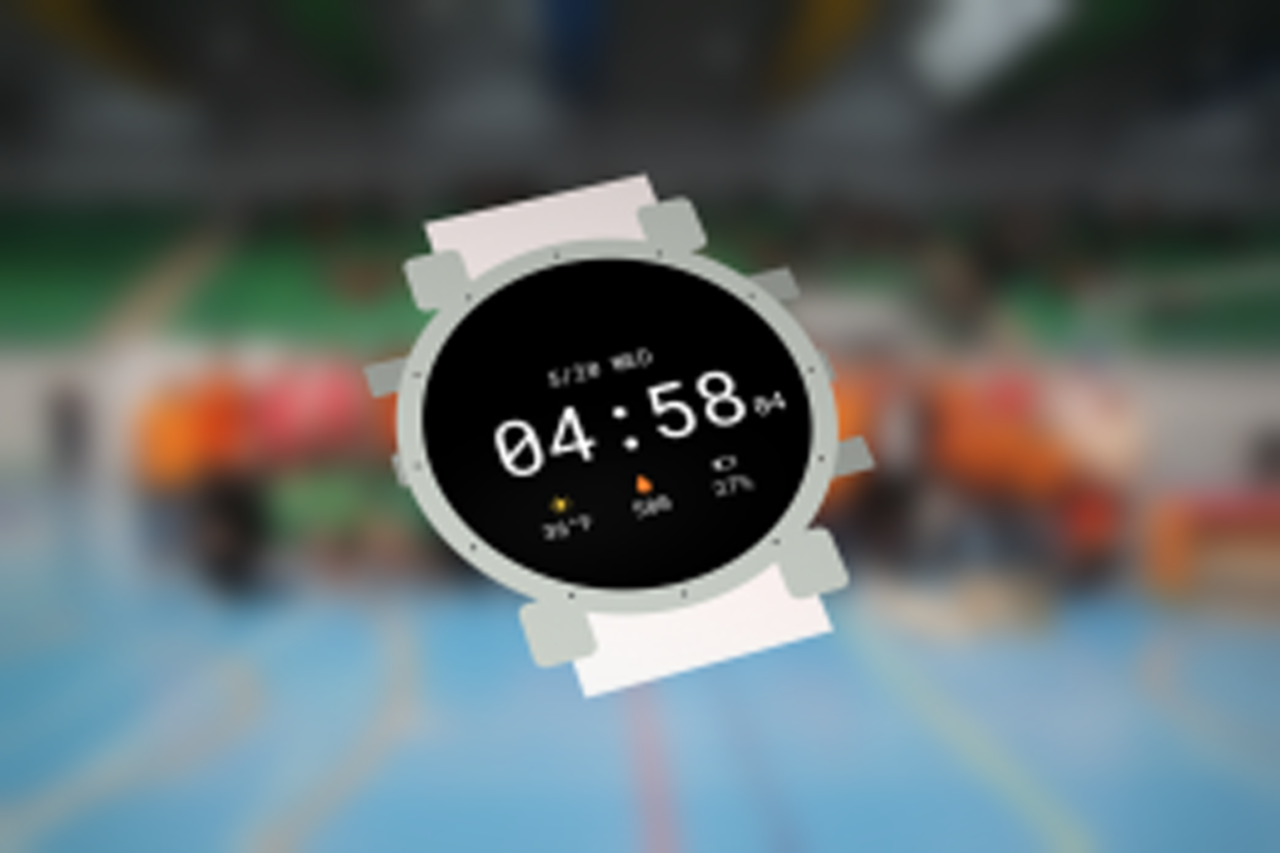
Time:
**4:58**
